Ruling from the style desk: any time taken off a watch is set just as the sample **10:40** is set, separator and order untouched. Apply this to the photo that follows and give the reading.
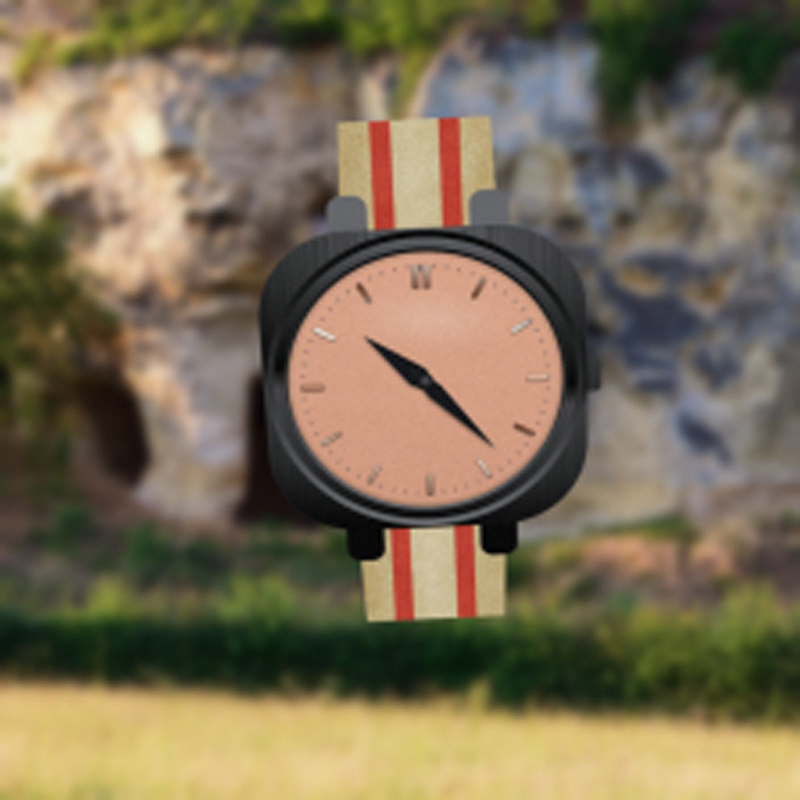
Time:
**10:23**
